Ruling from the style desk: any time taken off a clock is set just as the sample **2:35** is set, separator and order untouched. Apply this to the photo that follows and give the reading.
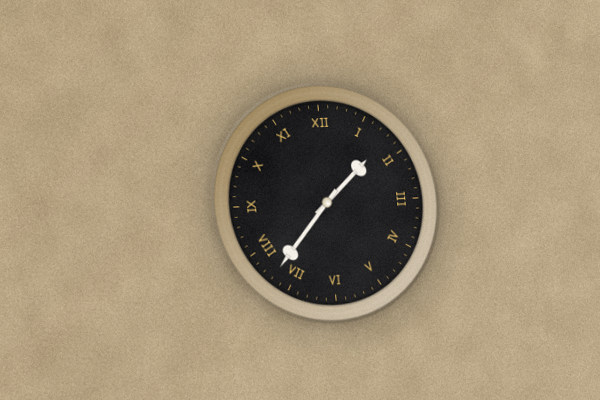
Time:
**1:37**
